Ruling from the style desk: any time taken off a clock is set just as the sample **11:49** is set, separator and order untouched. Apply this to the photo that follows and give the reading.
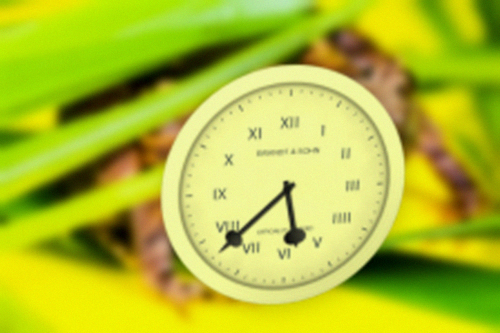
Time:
**5:38**
